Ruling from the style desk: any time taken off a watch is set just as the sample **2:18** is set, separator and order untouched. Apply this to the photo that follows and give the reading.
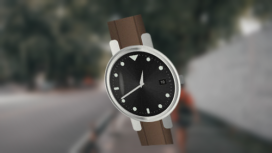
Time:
**12:41**
